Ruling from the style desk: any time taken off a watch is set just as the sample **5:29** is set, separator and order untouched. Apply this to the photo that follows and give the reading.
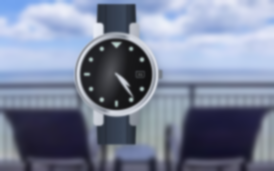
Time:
**4:24**
